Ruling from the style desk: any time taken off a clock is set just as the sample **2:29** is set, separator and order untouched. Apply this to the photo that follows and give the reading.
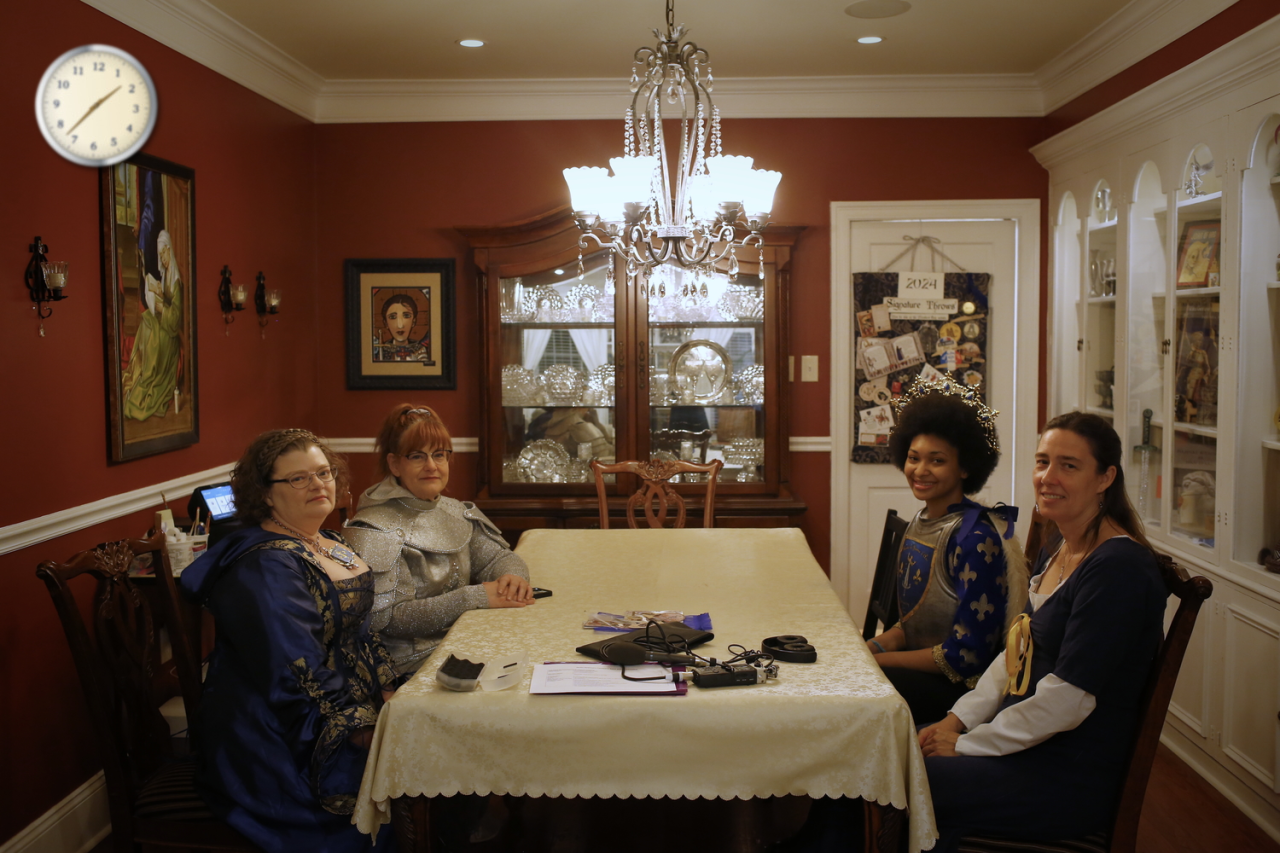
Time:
**1:37**
